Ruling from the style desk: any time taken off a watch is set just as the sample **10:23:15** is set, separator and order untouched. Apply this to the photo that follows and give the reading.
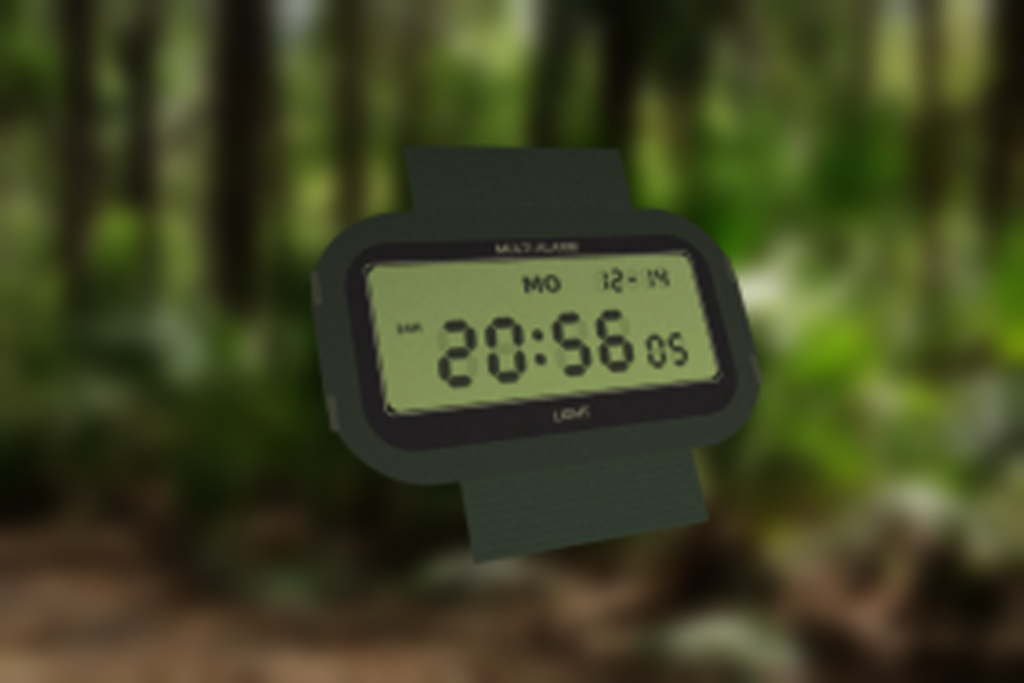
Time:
**20:56:05**
